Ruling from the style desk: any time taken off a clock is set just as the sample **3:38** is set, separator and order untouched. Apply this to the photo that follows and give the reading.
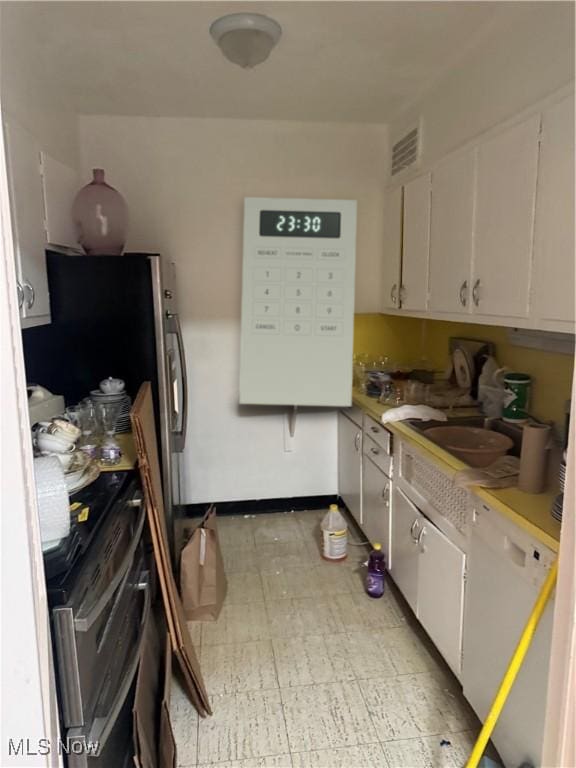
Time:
**23:30**
